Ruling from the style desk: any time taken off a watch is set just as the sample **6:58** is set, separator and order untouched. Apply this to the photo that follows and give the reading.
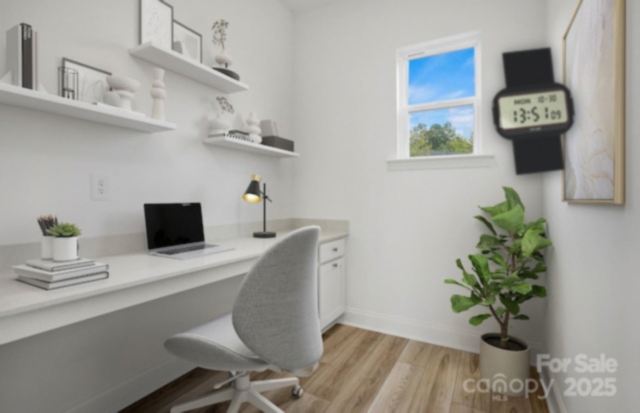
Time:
**13:51**
